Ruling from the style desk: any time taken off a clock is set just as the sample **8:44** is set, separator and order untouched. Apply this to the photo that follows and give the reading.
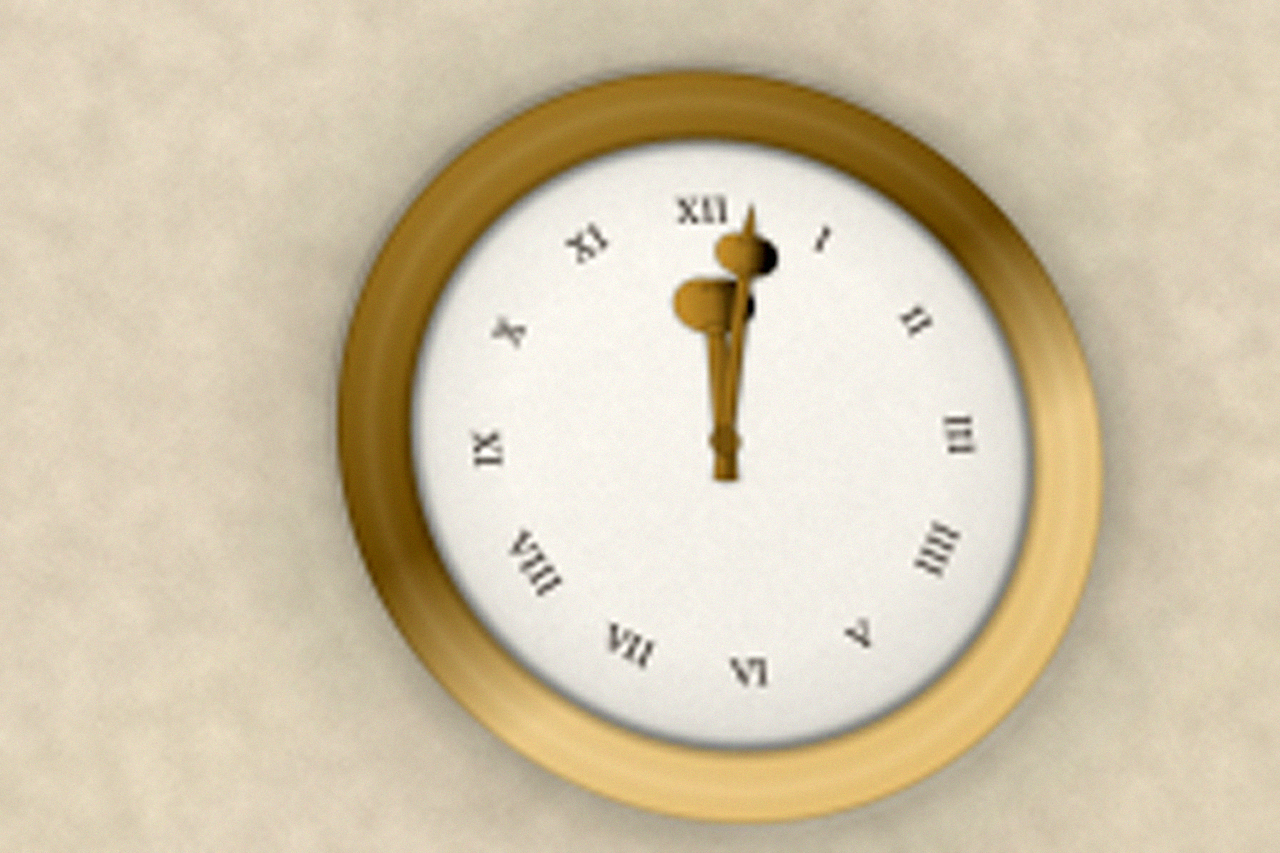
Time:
**12:02**
